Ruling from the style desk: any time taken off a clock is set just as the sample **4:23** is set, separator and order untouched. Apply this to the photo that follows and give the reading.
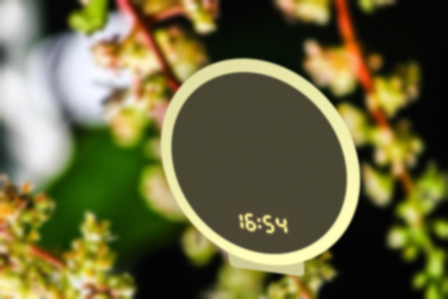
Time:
**16:54**
